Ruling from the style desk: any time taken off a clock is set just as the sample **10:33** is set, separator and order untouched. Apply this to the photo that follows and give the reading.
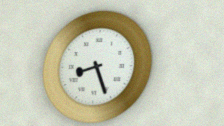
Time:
**8:26**
